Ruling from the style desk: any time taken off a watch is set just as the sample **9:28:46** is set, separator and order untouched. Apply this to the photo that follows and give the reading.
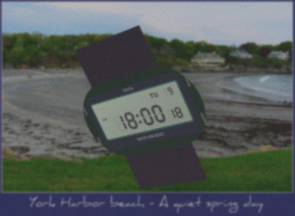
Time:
**18:00:18**
